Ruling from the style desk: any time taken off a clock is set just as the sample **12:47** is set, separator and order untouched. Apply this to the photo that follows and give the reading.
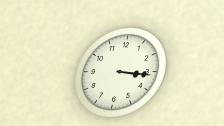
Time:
**3:16**
